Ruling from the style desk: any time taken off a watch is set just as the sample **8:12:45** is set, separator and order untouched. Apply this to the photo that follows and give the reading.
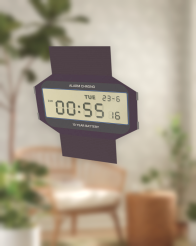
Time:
**0:55:16**
